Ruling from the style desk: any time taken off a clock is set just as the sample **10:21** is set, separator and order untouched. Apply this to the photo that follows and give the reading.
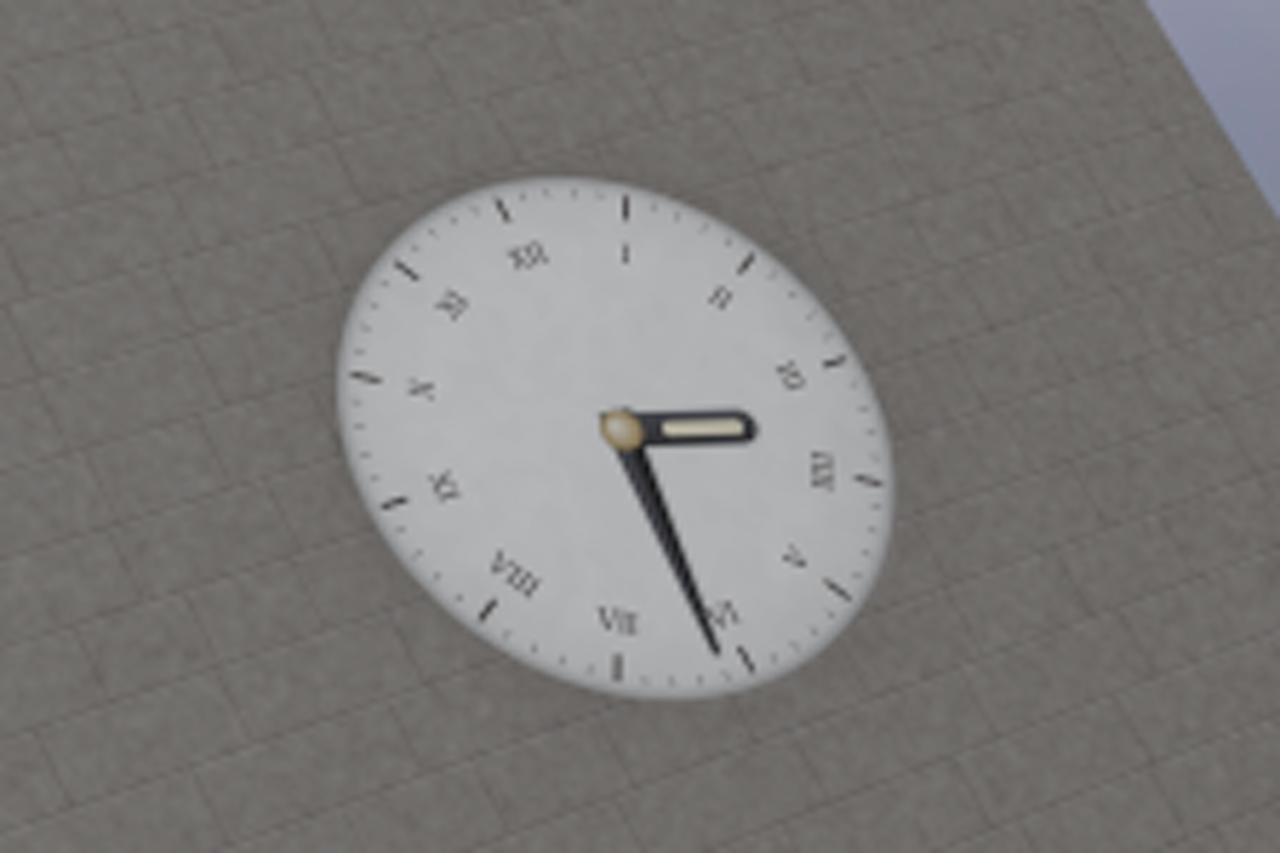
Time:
**3:31**
